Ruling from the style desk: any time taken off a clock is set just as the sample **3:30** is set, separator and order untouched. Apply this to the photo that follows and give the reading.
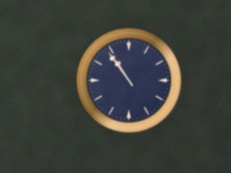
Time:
**10:54**
